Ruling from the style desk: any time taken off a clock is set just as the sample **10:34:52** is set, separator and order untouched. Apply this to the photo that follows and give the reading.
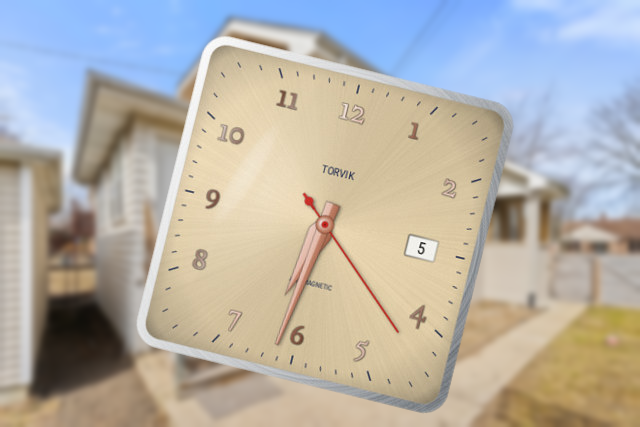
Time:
**6:31:22**
